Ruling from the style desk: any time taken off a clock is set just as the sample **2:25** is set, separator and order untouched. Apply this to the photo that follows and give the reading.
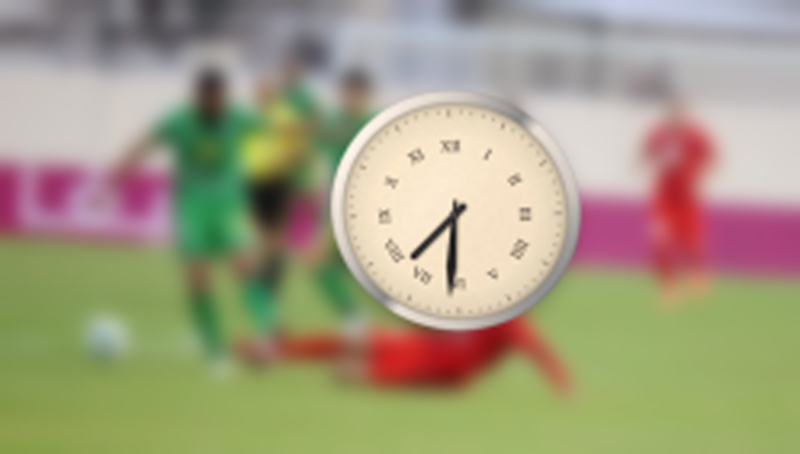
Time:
**7:31**
